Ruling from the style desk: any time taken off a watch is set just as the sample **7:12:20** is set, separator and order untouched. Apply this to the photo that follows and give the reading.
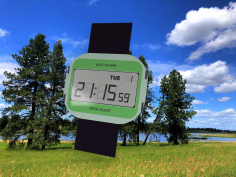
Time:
**21:15:59**
